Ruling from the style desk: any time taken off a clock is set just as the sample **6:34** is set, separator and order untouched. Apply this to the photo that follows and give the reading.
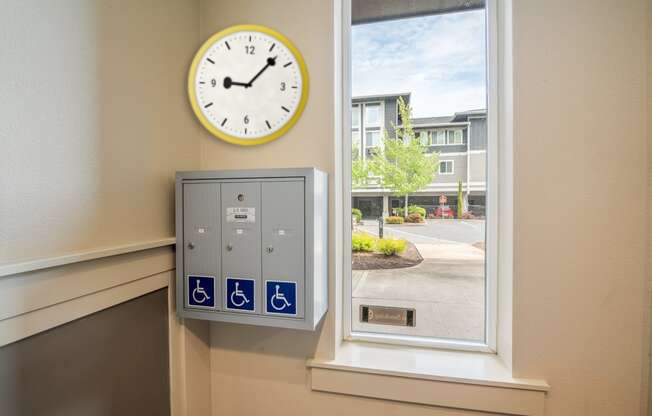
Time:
**9:07**
